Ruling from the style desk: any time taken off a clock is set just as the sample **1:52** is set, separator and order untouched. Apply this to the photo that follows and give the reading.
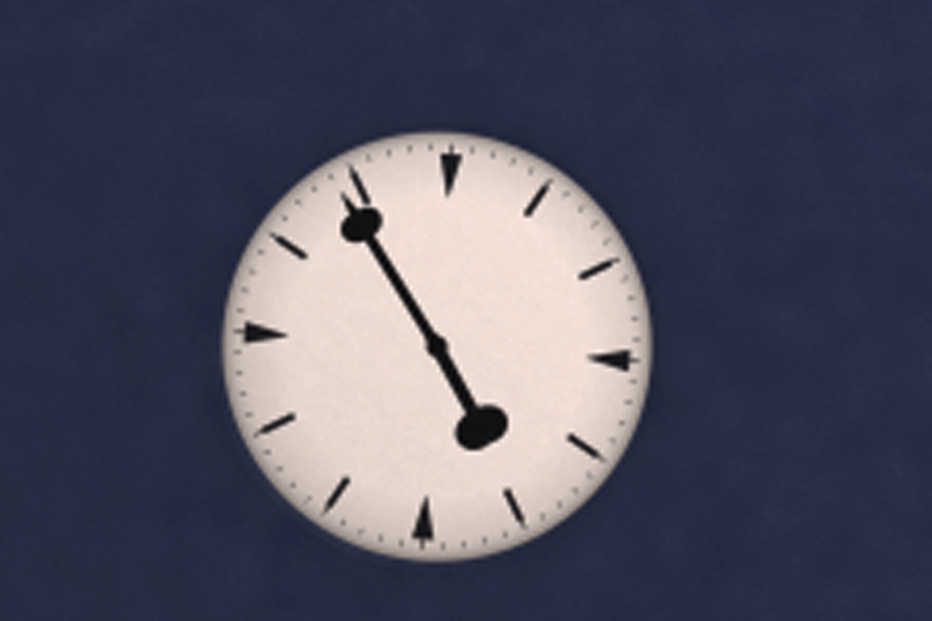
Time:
**4:54**
